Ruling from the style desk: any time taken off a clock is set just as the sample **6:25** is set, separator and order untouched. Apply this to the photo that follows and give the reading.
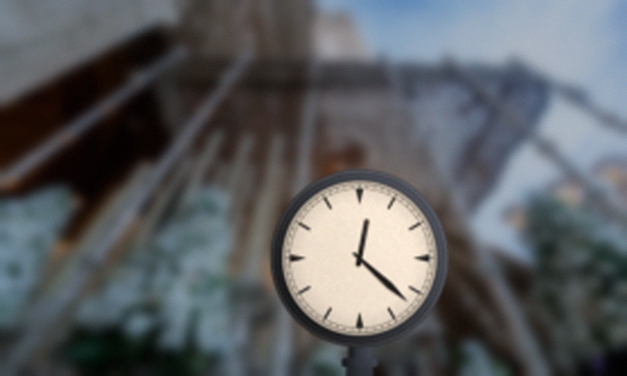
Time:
**12:22**
